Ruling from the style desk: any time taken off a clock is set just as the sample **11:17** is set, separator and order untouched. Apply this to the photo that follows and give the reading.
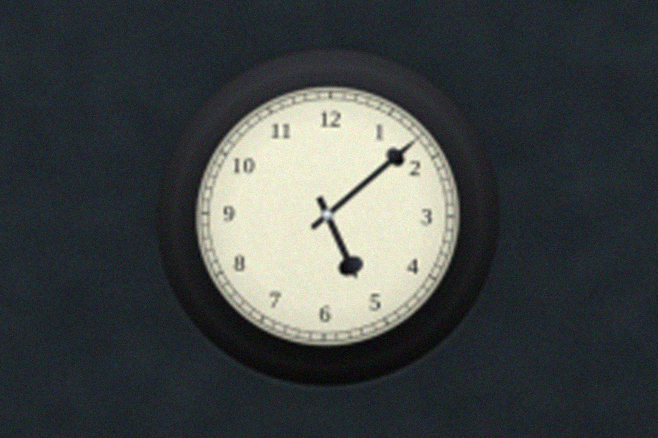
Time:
**5:08**
